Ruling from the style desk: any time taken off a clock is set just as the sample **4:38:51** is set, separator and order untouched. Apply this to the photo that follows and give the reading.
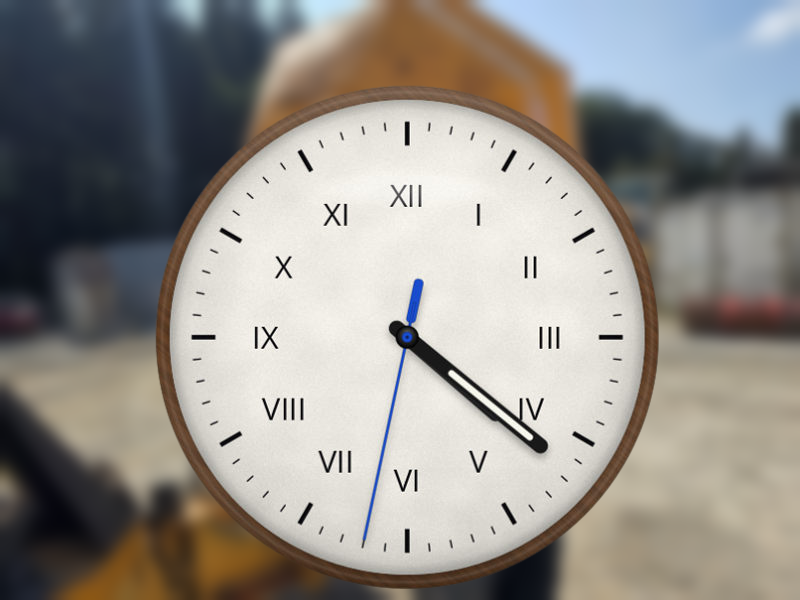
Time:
**4:21:32**
